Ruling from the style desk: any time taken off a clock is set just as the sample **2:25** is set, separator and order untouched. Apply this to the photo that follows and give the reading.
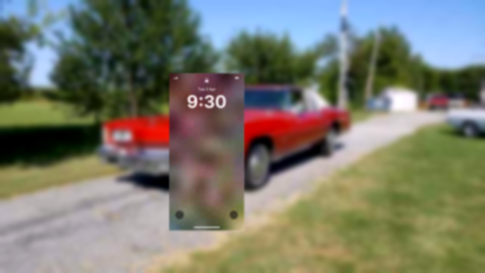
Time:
**9:30**
